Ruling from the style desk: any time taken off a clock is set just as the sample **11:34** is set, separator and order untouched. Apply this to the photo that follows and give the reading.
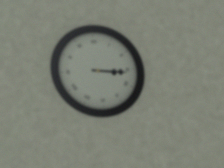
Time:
**3:16**
